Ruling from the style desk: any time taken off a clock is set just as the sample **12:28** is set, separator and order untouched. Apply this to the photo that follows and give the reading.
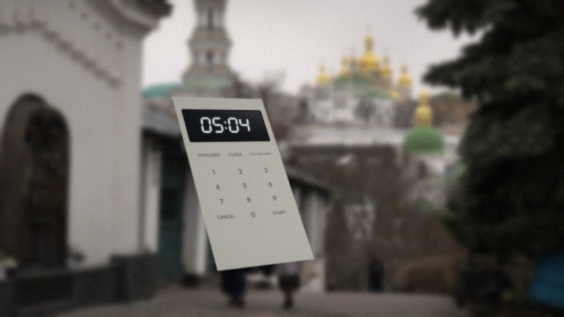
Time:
**5:04**
